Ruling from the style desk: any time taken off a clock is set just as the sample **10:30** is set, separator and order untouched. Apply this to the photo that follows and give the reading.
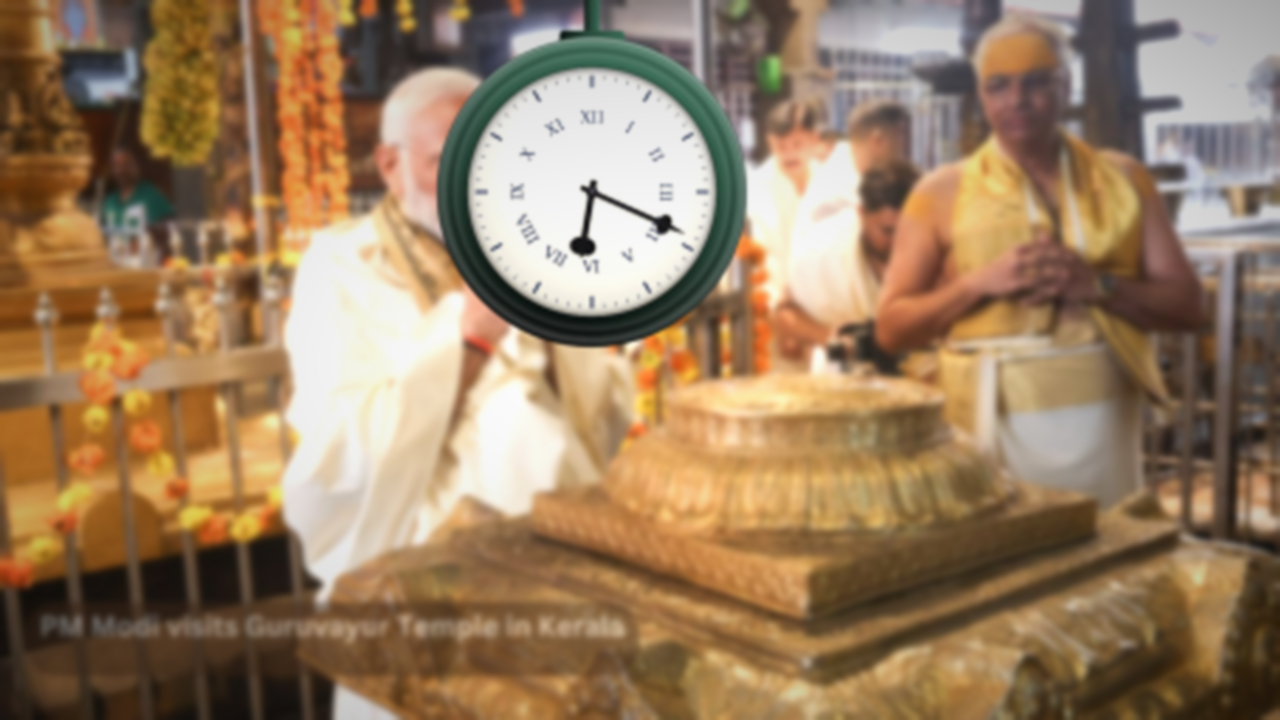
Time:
**6:19**
